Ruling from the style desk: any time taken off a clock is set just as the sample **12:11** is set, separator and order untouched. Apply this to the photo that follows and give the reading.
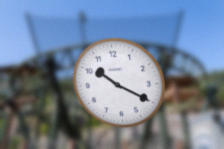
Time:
**10:20**
